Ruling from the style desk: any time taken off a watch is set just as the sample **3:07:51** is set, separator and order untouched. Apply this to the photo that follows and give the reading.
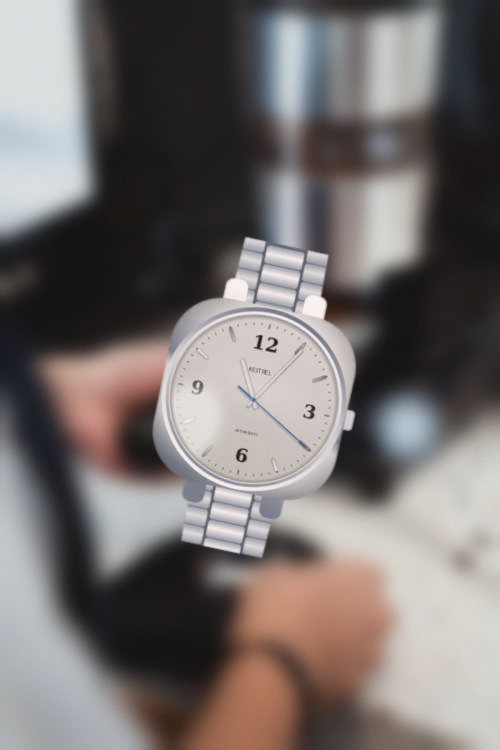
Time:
**11:05:20**
